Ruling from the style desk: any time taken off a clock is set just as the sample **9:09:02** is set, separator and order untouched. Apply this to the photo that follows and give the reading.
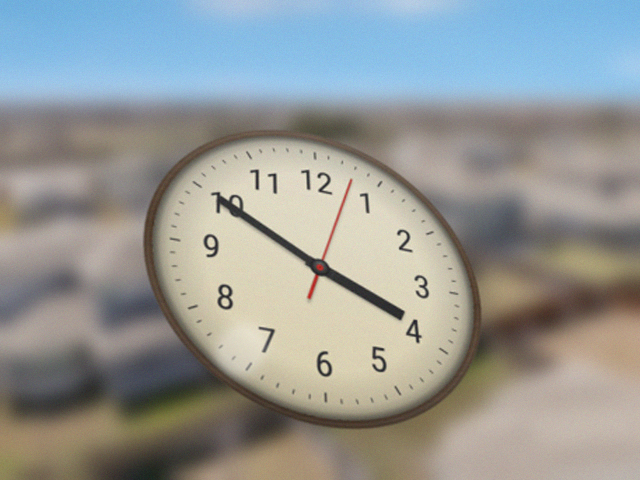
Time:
**3:50:03**
